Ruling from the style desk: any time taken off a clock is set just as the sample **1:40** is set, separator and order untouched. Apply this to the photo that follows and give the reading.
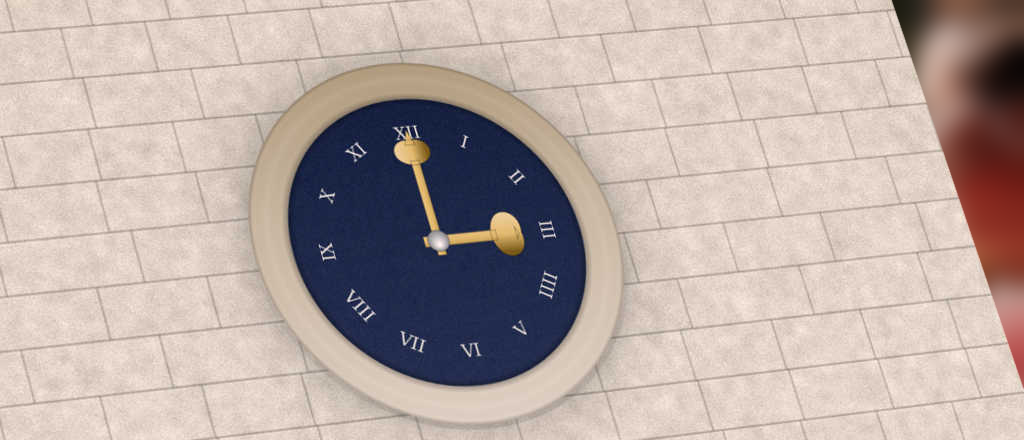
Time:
**3:00**
